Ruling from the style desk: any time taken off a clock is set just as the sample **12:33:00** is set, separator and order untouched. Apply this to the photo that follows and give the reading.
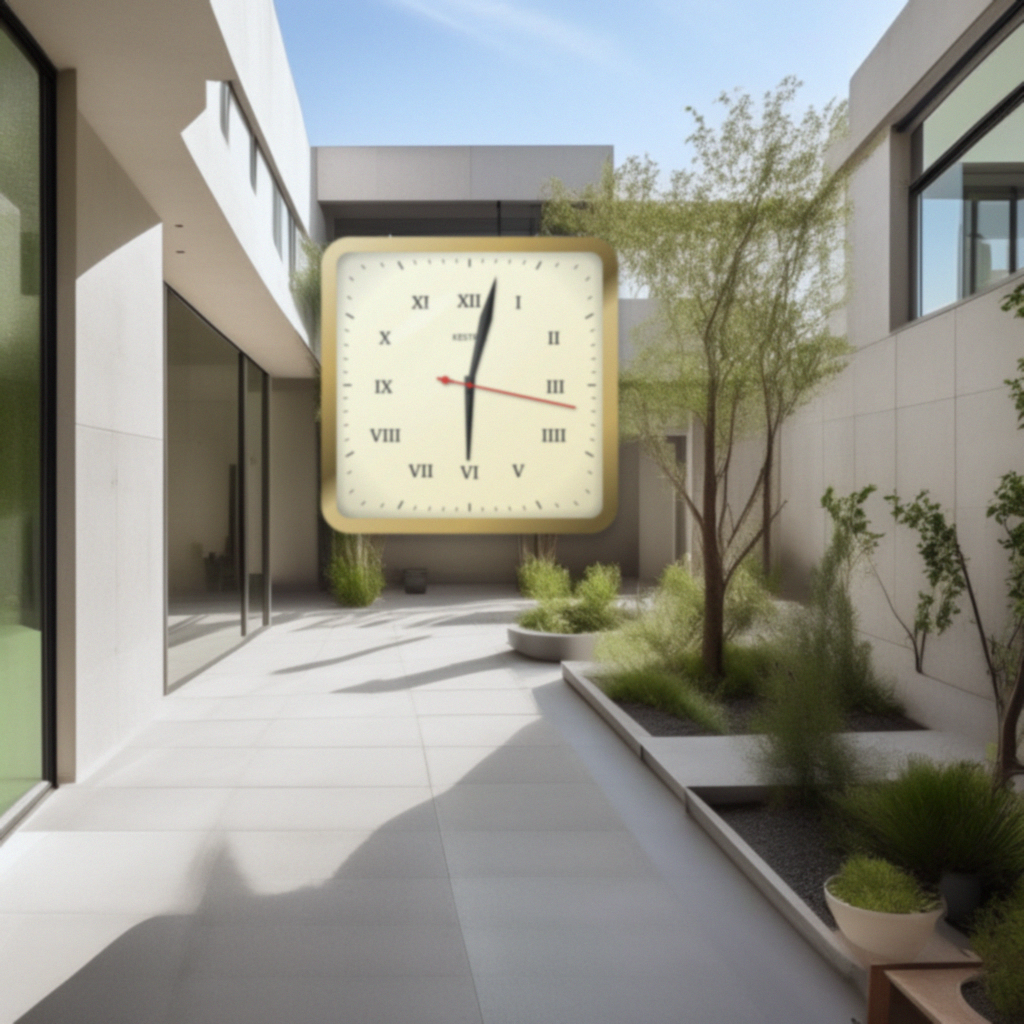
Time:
**6:02:17**
